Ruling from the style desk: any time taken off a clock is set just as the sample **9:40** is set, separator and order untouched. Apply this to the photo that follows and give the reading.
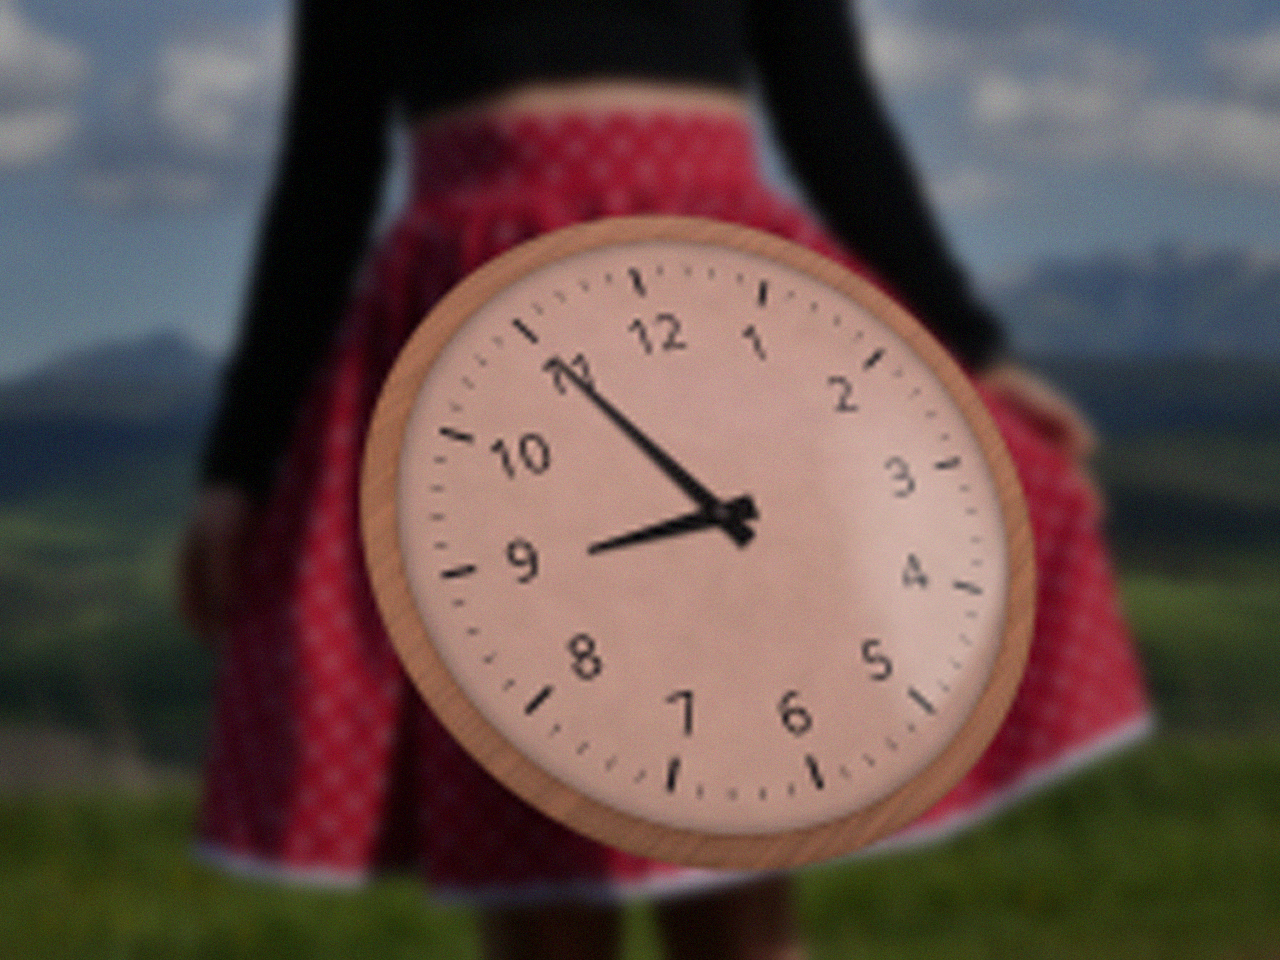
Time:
**8:55**
